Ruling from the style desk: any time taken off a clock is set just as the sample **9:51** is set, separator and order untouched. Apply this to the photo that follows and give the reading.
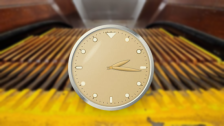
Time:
**2:16**
